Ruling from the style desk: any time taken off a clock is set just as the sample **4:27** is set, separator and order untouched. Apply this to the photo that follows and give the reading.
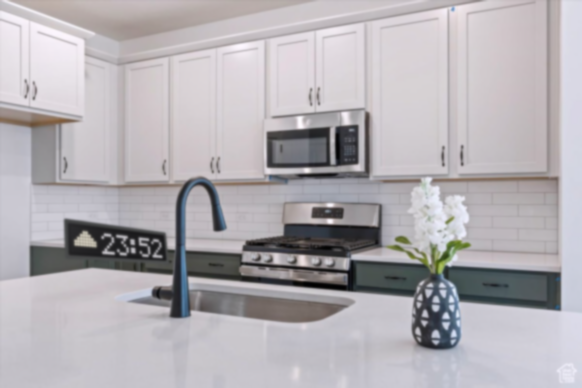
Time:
**23:52**
